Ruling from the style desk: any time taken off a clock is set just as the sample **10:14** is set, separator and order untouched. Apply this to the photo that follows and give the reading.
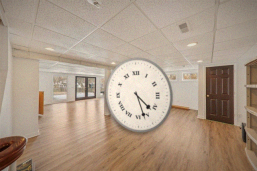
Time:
**4:27**
